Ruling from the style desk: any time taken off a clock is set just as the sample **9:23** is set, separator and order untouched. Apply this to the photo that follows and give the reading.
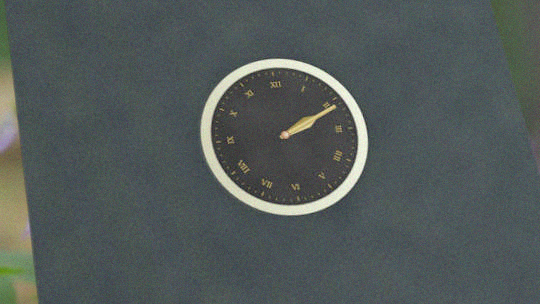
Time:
**2:11**
